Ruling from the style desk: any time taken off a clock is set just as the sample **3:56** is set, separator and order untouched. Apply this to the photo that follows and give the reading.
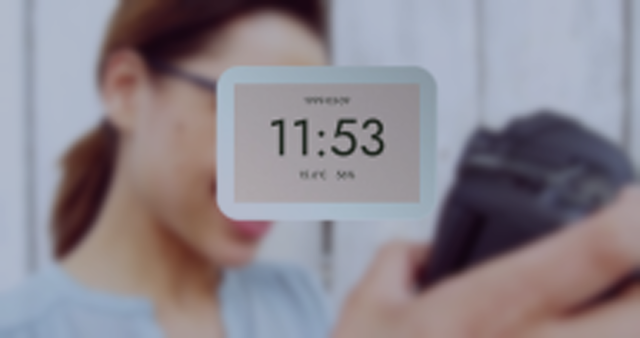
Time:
**11:53**
